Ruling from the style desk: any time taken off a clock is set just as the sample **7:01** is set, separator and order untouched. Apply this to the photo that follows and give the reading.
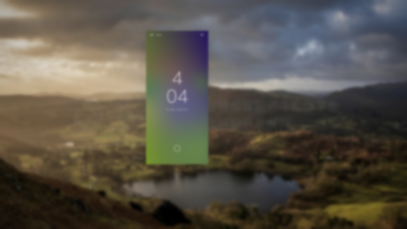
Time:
**4:04**
